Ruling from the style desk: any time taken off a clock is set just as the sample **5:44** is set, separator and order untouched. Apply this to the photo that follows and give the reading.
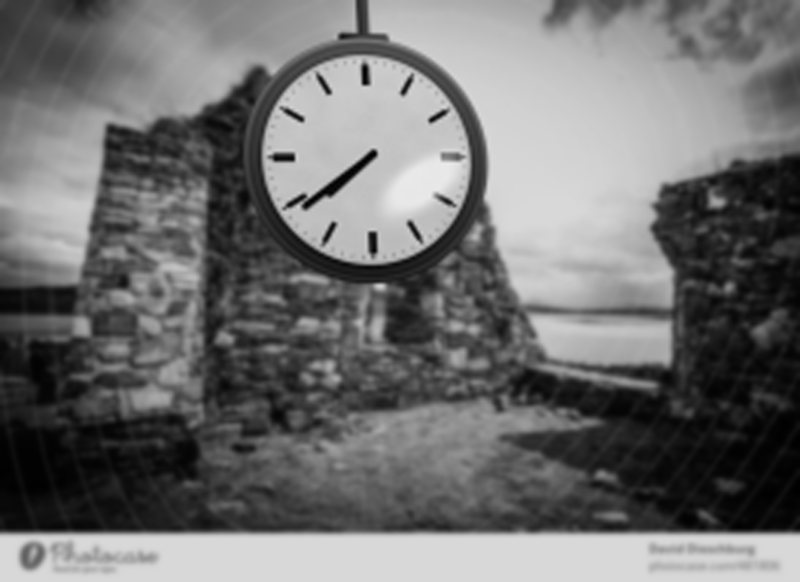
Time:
**7:39**
